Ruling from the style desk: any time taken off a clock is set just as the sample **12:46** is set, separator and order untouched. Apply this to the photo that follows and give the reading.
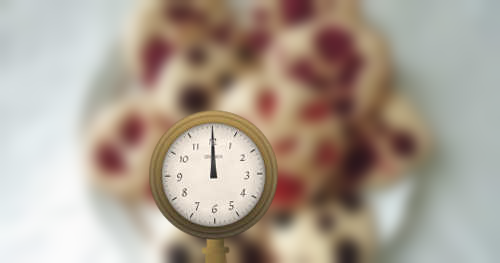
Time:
**12:00**
